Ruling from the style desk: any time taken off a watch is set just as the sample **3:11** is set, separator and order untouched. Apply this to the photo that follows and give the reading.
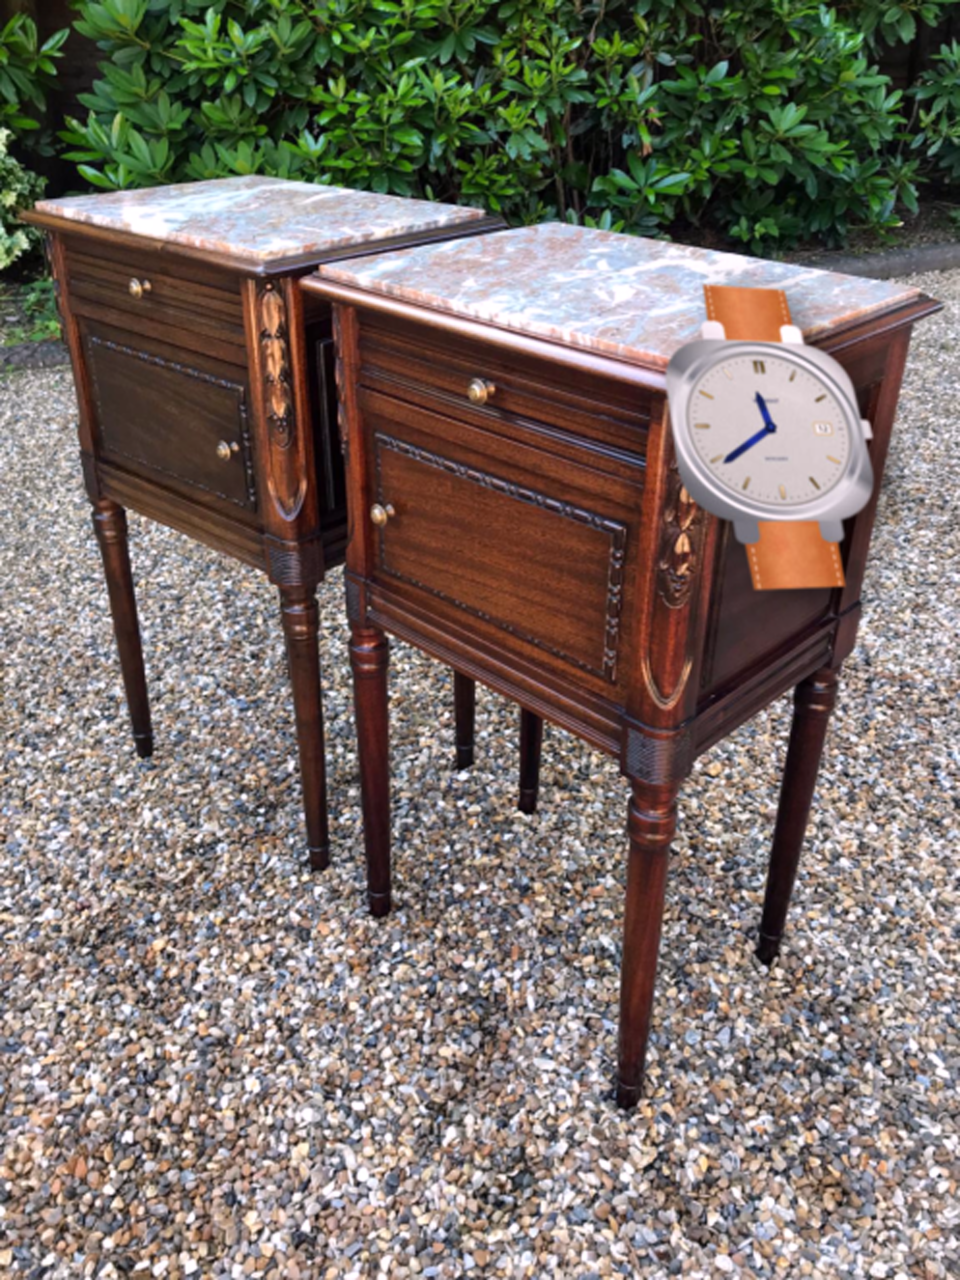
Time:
**11:39**
